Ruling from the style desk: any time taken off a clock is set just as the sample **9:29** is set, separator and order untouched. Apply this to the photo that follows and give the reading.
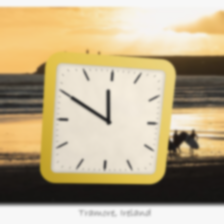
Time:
**11:50**
